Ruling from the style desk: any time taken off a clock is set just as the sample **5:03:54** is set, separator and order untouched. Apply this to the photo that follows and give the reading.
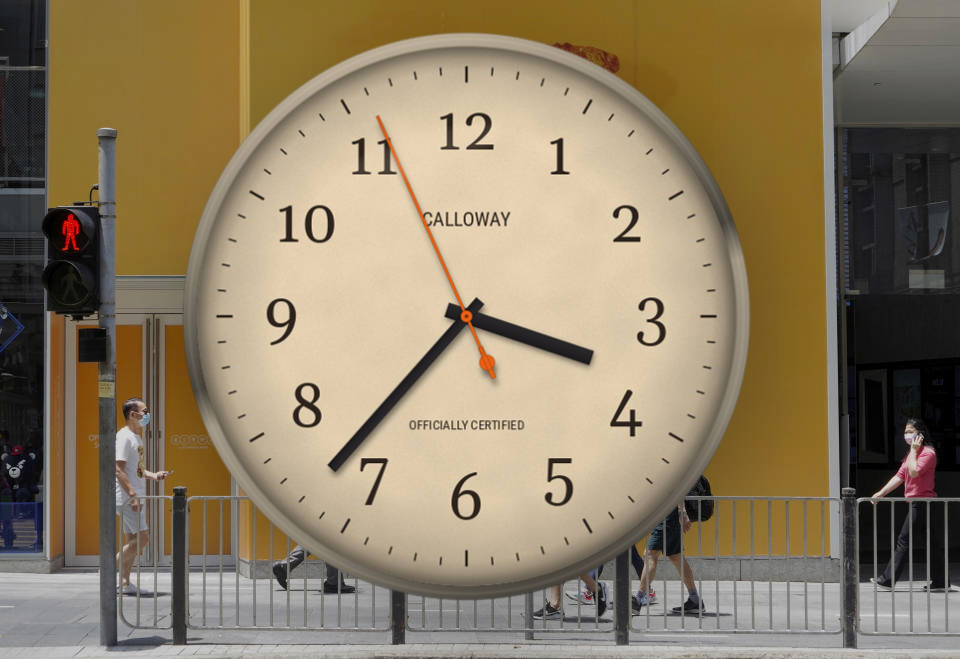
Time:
**3:36:56**
